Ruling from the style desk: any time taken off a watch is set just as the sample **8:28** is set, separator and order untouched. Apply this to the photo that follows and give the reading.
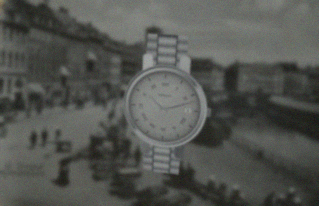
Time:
**10:12**
